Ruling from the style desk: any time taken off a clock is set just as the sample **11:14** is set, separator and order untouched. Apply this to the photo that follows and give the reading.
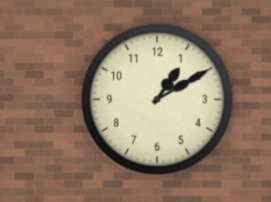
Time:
**1:10**
